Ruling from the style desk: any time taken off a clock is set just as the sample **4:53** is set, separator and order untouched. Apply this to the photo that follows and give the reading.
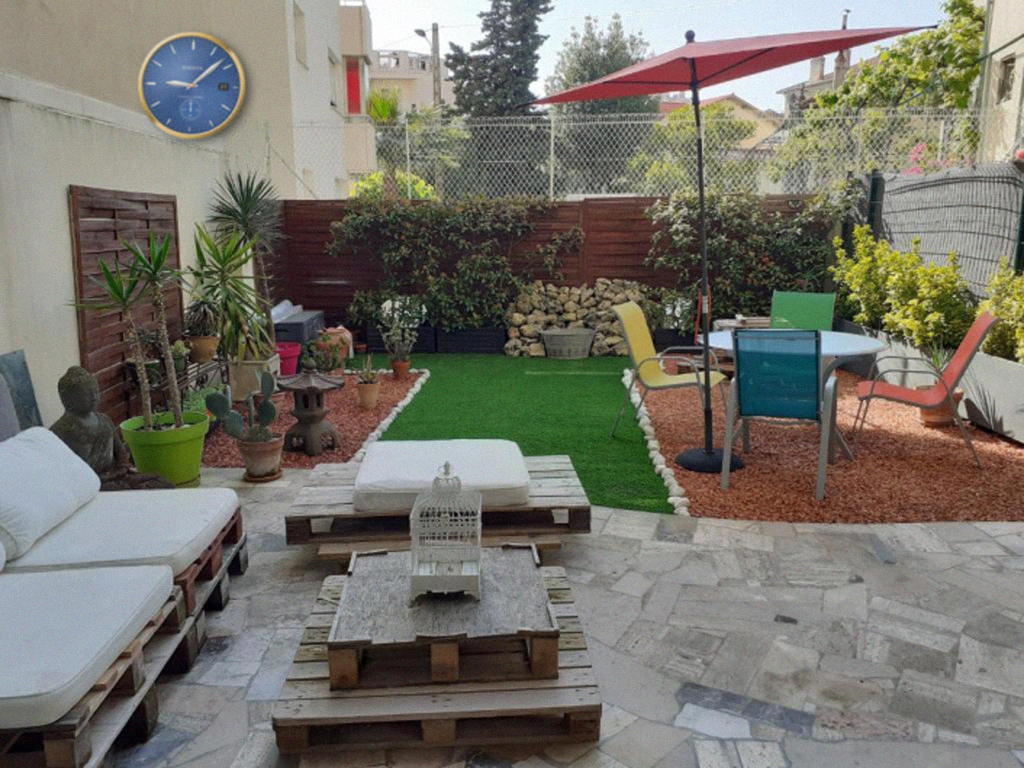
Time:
**9:08**
